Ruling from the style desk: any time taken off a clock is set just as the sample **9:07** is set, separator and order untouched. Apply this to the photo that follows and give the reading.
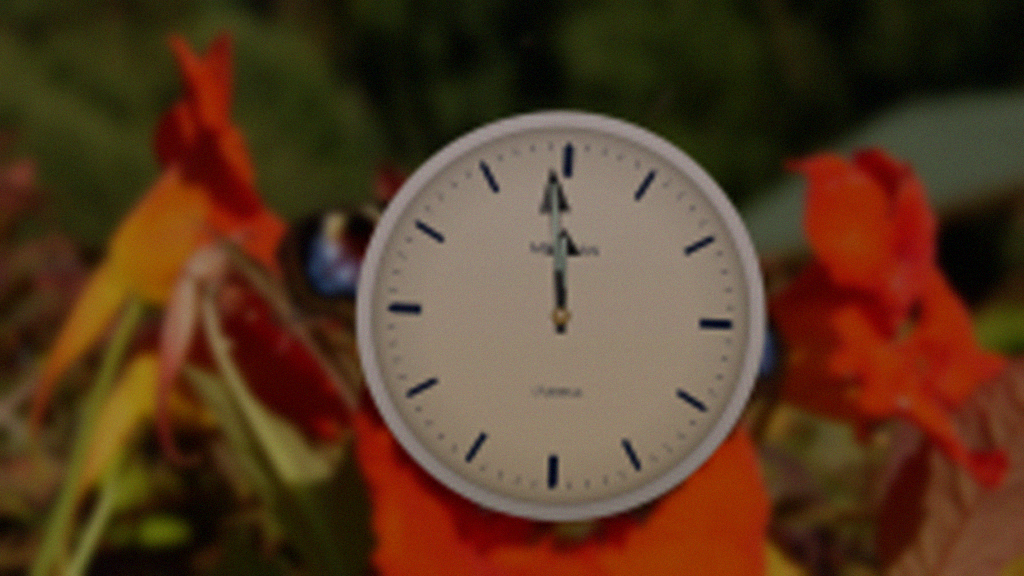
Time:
**11:59**
